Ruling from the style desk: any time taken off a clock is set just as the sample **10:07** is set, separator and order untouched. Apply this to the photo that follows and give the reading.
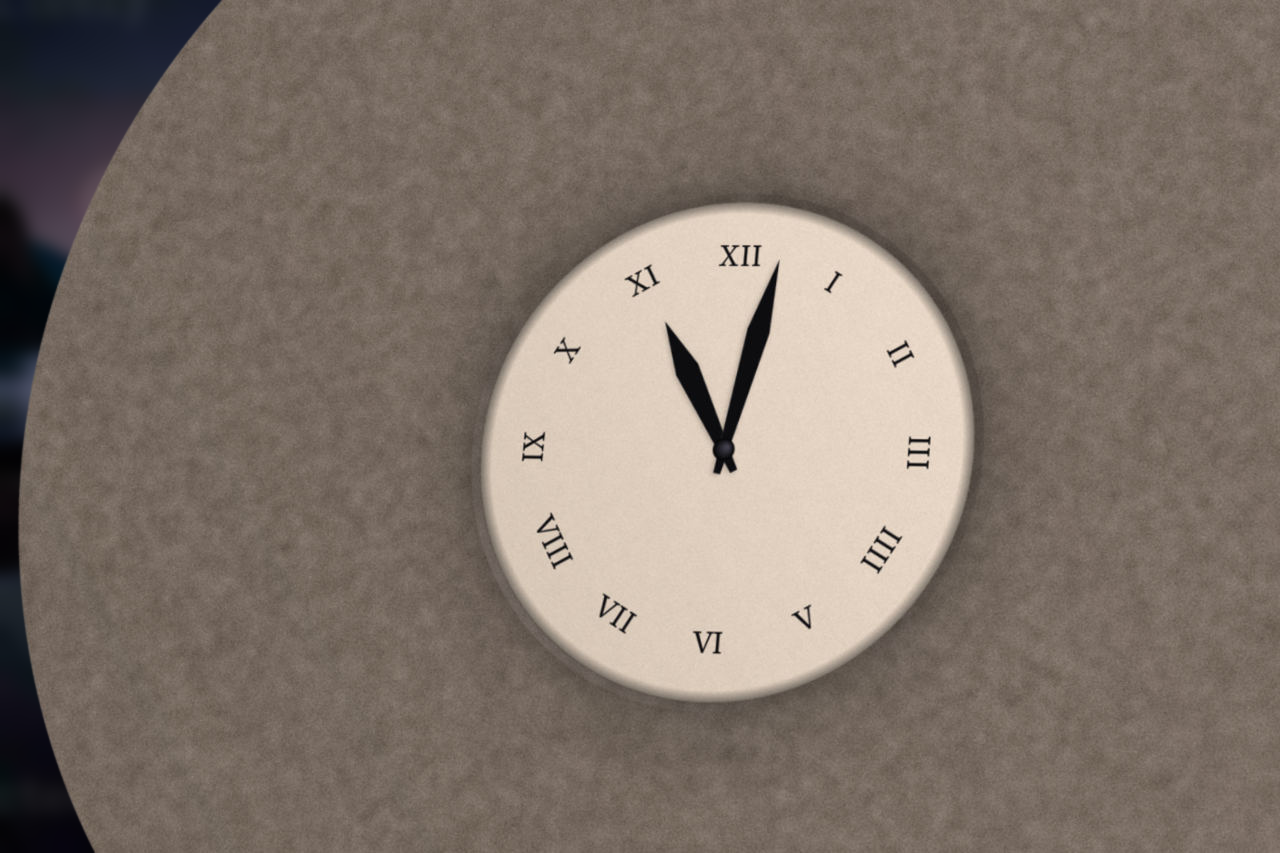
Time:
**11:02**
